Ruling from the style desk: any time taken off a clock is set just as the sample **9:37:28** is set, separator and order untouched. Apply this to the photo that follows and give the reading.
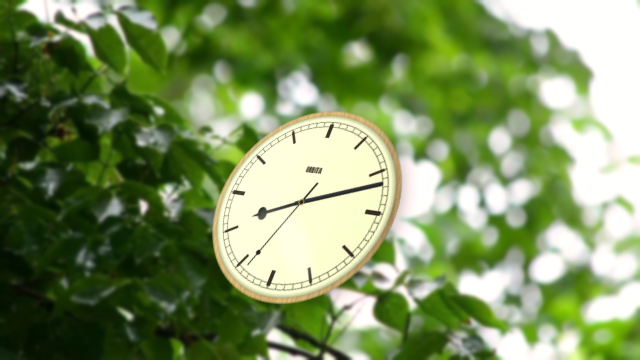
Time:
**8:11:34**
